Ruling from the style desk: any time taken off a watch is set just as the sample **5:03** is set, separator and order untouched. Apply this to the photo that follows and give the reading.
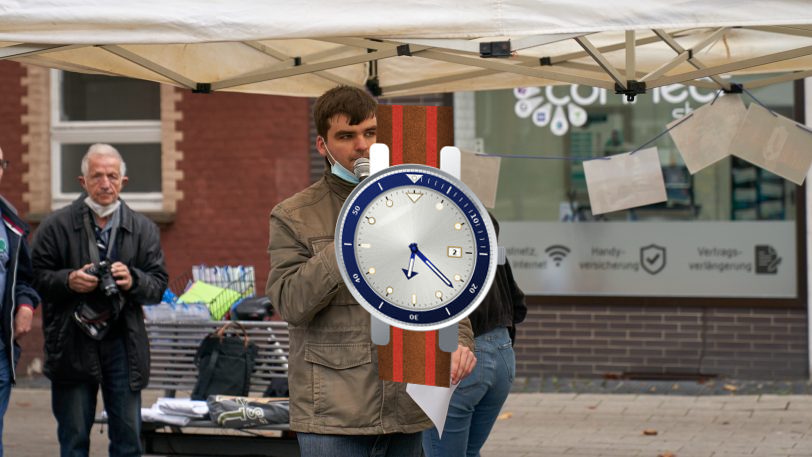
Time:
**6:22**
